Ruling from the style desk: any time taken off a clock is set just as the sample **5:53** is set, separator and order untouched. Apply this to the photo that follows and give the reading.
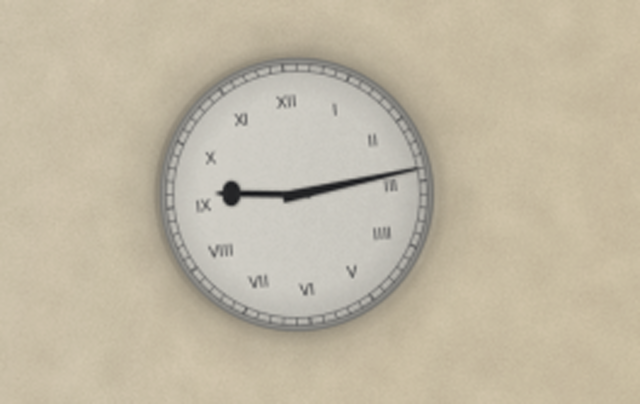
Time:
**9:14**
